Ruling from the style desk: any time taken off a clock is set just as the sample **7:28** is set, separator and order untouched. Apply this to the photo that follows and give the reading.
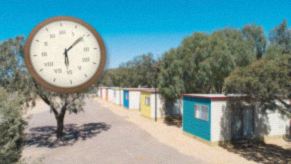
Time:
**6:09**
